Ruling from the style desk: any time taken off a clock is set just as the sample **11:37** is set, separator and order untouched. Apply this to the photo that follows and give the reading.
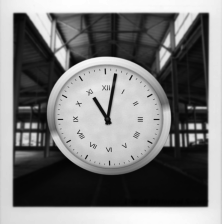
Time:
**11:02**
